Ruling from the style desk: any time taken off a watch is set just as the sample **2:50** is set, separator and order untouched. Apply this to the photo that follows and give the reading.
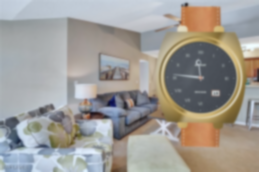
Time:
**11:46**
